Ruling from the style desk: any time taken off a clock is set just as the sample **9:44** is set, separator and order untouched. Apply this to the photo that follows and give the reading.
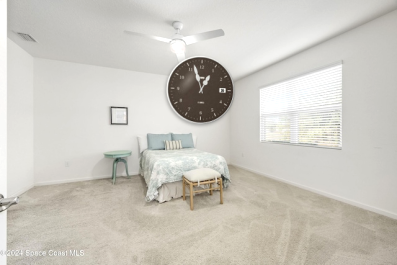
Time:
**12:57**
